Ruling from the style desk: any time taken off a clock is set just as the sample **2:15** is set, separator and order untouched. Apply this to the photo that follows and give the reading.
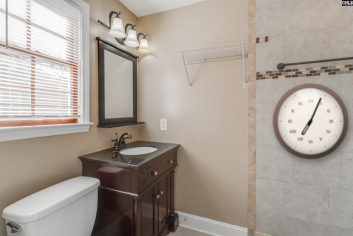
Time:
**7:04**
